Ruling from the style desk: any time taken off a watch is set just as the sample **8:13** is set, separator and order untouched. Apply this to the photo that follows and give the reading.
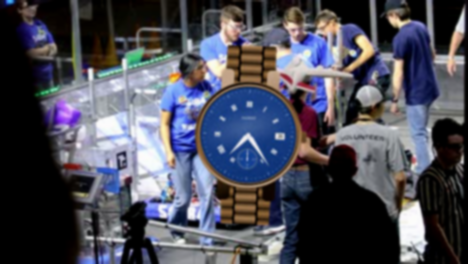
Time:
**7:24**
